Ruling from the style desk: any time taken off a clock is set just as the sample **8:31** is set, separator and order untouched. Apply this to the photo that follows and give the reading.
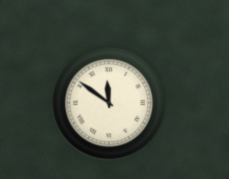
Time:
**11:51**
